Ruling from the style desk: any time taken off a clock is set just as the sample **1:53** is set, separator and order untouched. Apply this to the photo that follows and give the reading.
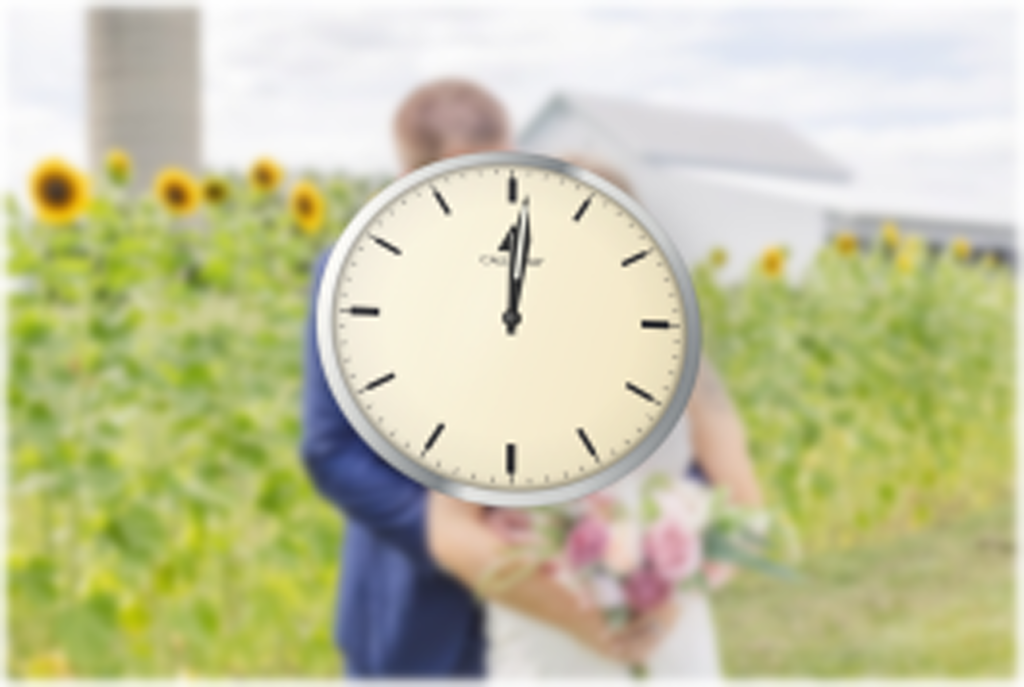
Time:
**12:01**
